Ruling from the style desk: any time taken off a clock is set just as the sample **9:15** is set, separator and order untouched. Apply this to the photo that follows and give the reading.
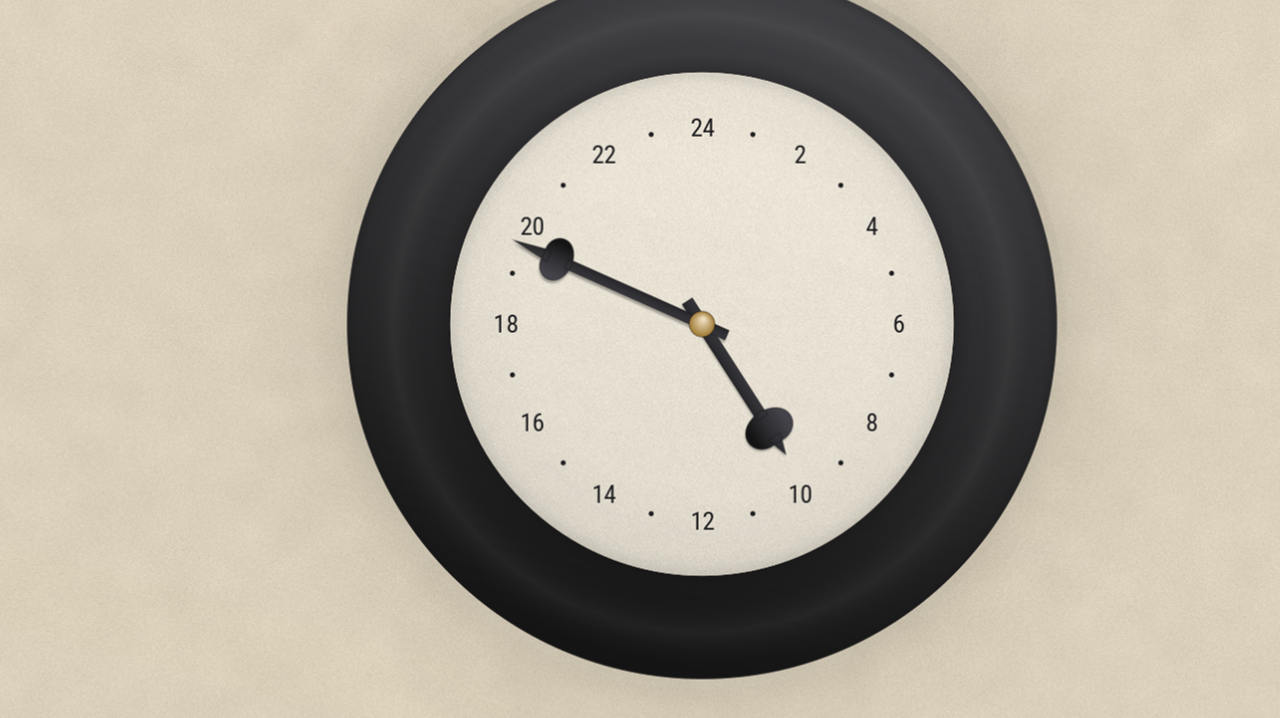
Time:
**9:49**
